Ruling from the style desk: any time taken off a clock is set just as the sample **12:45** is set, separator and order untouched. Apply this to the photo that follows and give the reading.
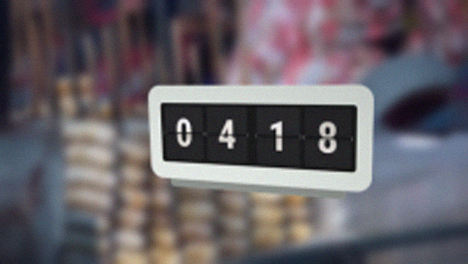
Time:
**4:18**
